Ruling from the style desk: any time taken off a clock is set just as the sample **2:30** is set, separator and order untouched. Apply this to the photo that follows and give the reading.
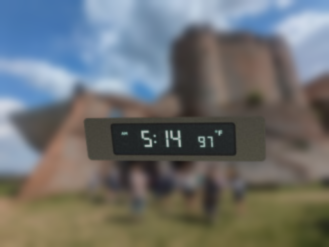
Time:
**5:14**
